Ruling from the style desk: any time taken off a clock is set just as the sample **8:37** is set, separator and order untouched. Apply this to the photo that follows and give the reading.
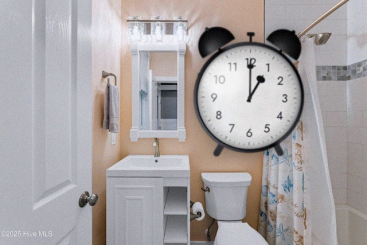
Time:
**1:00**
